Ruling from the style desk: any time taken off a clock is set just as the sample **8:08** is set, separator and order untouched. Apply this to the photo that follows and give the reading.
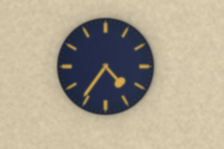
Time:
**4:36**
